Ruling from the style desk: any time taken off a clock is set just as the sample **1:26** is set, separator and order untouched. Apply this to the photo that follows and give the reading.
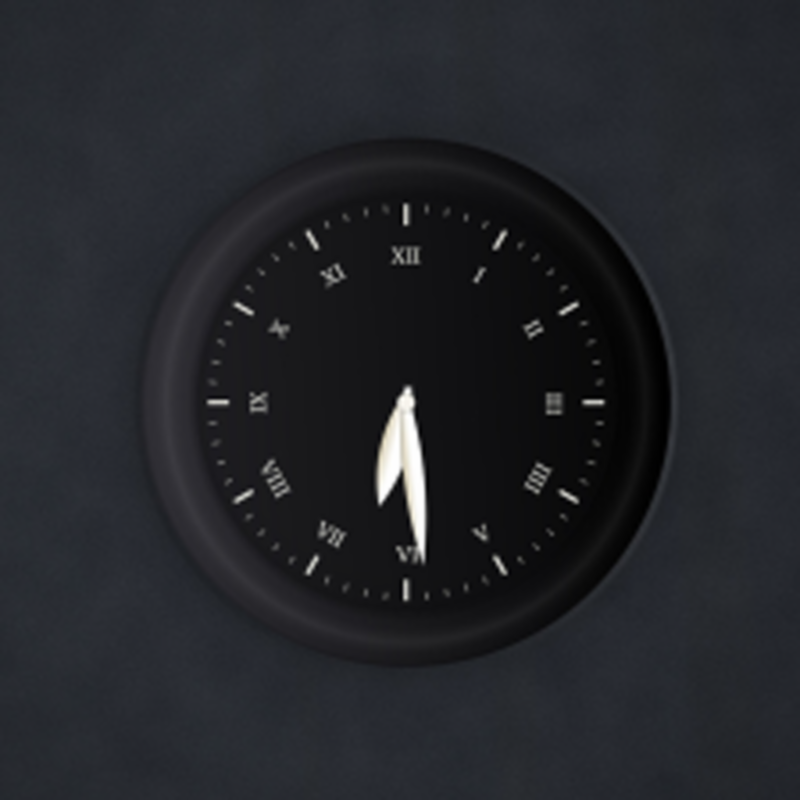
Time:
**6:29**
